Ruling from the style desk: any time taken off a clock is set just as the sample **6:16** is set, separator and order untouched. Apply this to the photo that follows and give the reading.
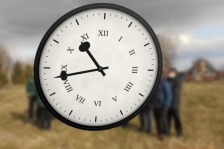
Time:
**10:43**
